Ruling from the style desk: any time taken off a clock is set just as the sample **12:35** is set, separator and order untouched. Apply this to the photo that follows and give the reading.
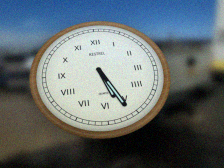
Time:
**5:26**
